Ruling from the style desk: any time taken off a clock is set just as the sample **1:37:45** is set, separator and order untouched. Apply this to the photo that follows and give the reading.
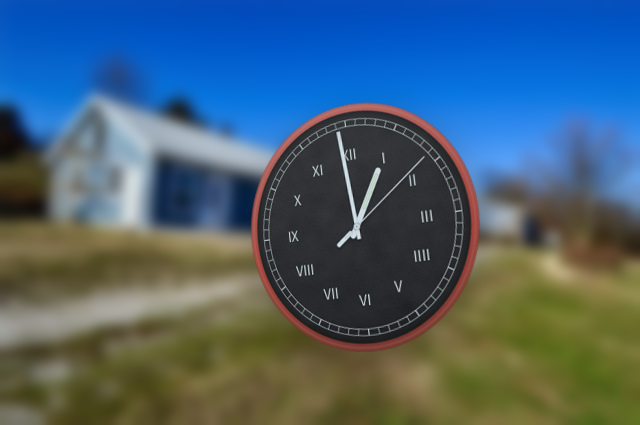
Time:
**12:59:09**
